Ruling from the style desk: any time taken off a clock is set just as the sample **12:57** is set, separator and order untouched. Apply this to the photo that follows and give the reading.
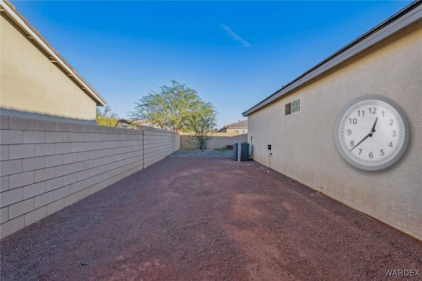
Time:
**12:38**
